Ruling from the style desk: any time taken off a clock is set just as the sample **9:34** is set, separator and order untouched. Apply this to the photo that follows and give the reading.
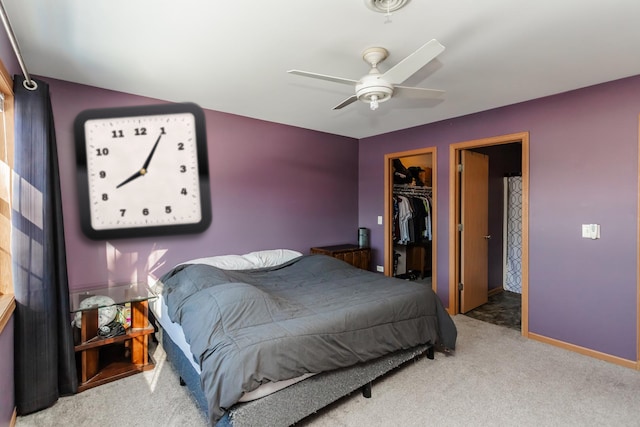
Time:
**8:05**
